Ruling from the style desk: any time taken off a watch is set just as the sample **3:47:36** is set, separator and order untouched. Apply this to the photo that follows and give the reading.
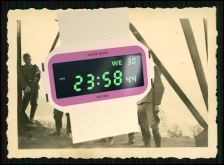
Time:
**23:58:44**
